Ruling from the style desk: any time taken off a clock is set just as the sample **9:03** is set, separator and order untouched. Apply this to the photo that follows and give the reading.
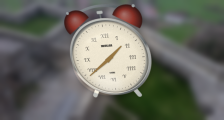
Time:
**1:39**
